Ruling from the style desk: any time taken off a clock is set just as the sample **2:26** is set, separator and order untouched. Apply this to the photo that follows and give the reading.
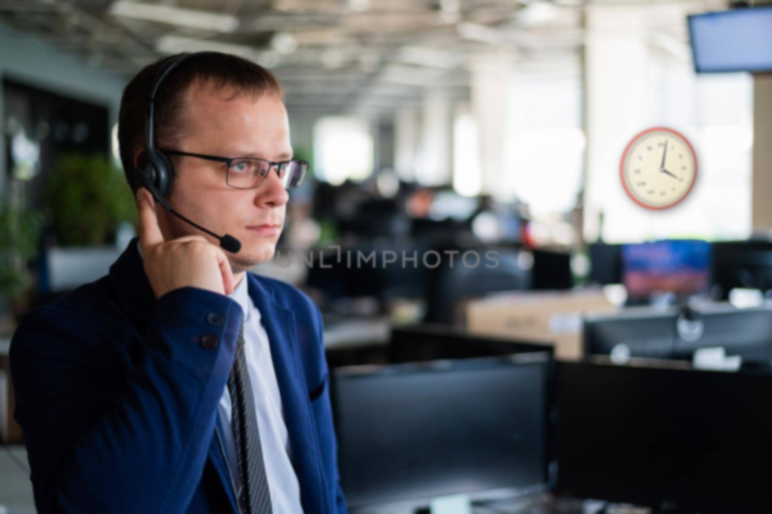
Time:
**4:02**
